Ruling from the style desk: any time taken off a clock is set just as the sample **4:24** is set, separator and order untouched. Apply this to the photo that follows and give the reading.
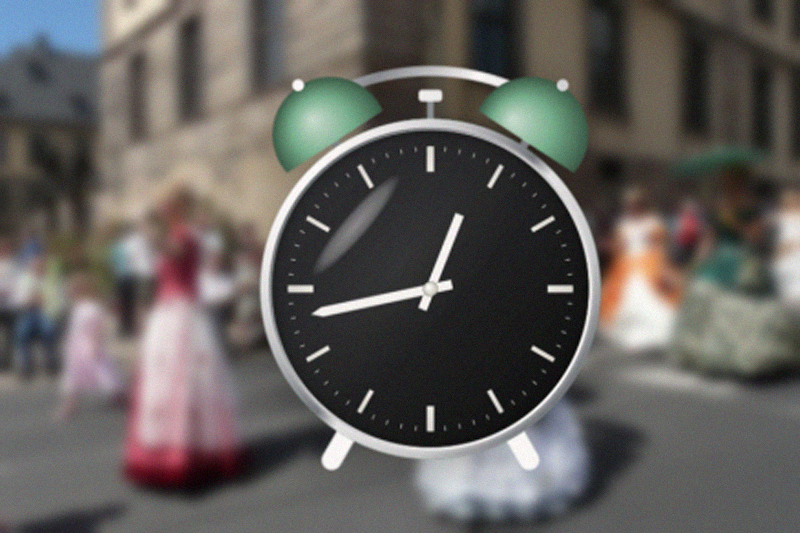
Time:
**12:43**
